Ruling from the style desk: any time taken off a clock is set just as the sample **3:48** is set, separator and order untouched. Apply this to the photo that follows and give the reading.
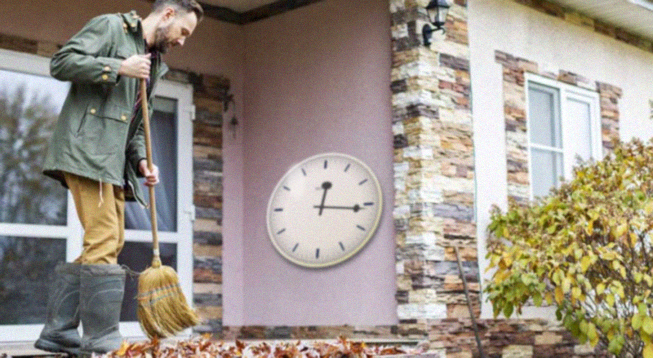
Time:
**12:16**
